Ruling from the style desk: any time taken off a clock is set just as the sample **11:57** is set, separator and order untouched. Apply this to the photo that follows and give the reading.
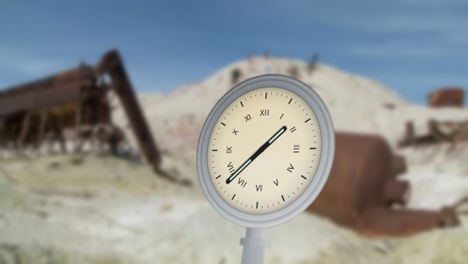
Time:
**1:38**
